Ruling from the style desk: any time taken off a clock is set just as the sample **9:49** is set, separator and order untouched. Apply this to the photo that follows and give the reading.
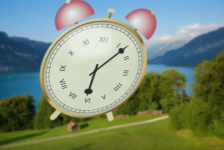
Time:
**6:07**
